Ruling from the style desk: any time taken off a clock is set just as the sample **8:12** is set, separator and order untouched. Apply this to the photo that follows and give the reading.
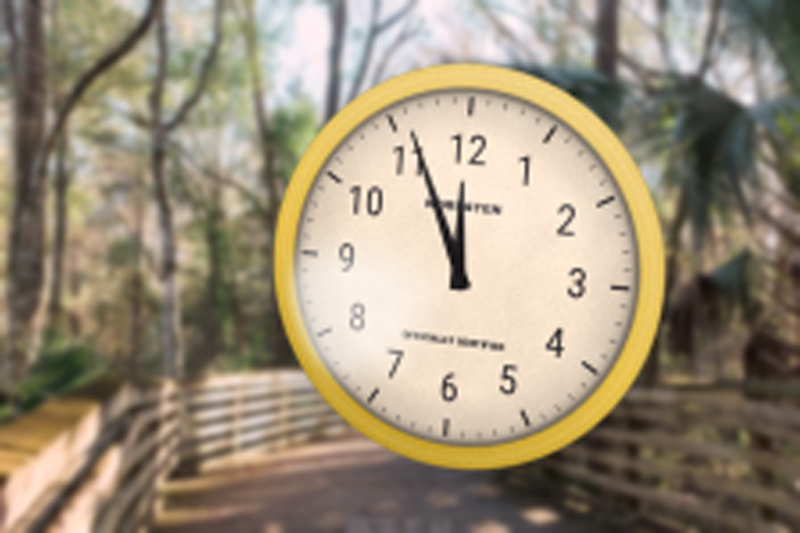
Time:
**11:56**
